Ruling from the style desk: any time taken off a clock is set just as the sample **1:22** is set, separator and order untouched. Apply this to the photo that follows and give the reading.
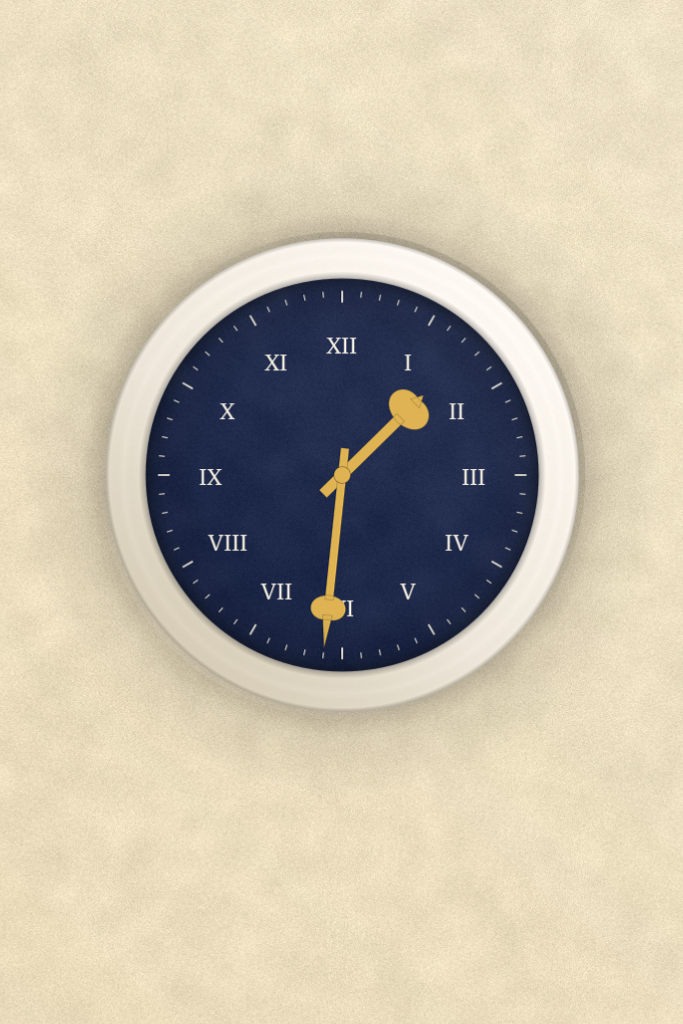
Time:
**1:31**
